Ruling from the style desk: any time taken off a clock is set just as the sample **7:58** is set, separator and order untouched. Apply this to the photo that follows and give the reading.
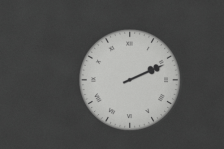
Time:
**2:11**
